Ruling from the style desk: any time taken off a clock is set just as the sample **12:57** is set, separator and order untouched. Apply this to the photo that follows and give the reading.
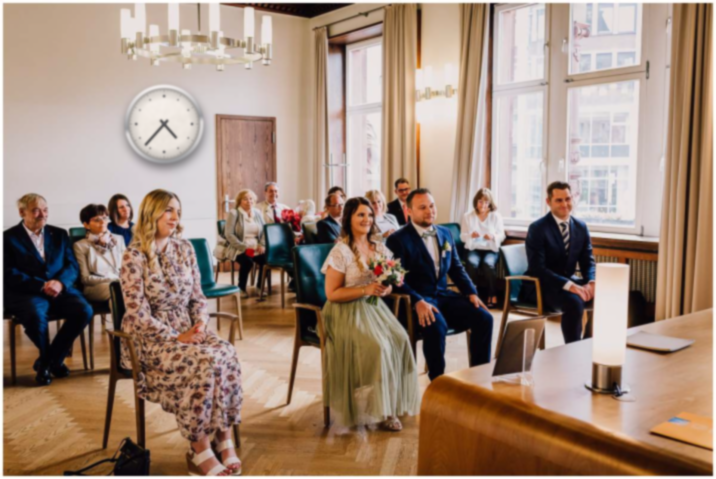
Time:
**4:37**
